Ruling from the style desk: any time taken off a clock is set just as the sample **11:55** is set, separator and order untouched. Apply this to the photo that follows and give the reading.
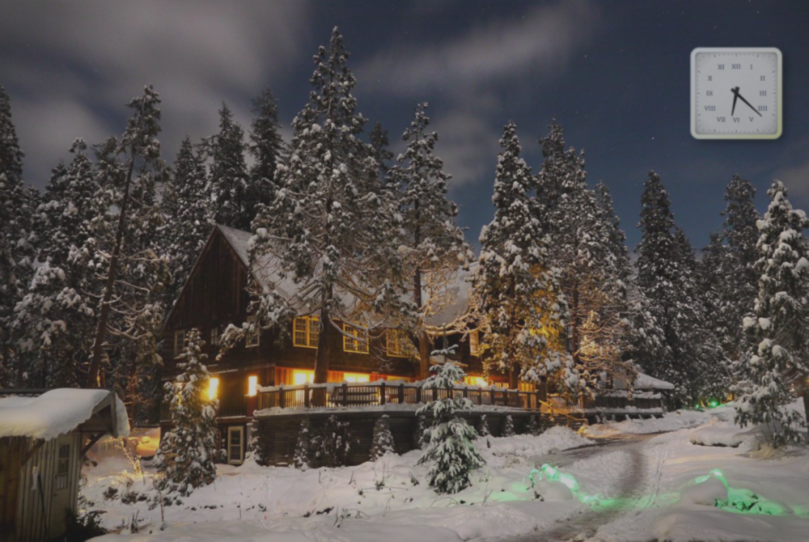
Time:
**6:22**
